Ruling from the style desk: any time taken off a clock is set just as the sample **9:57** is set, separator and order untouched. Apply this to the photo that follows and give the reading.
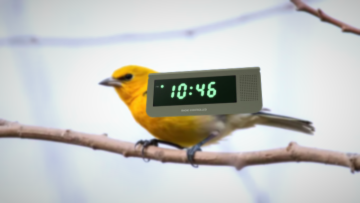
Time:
**10:46**
